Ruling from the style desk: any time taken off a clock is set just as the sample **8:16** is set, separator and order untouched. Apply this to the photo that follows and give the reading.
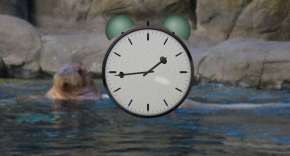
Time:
**1:44**
